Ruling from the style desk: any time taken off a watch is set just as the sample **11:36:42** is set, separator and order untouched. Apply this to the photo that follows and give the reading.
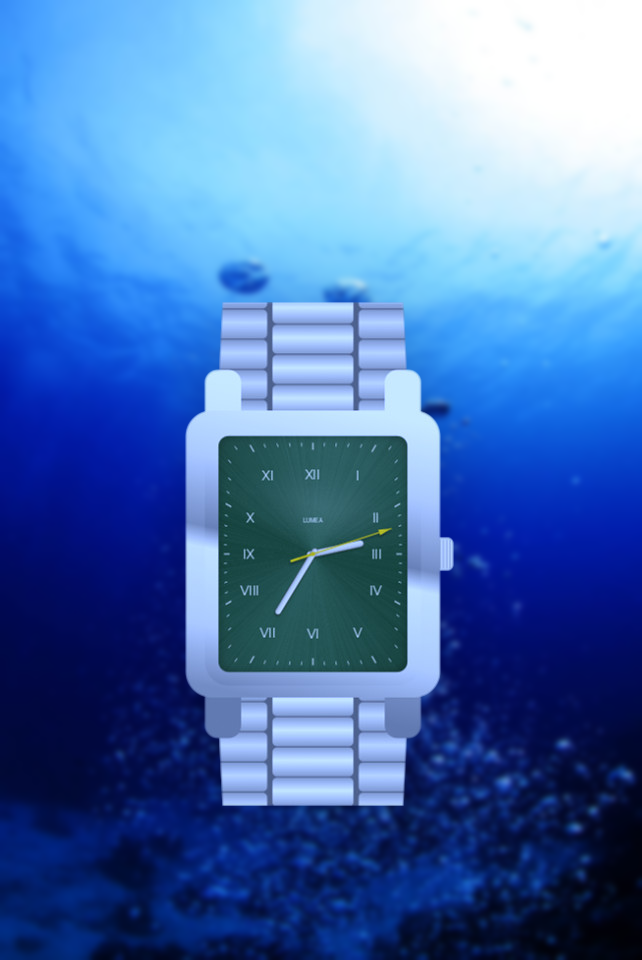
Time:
**2:35:12**
